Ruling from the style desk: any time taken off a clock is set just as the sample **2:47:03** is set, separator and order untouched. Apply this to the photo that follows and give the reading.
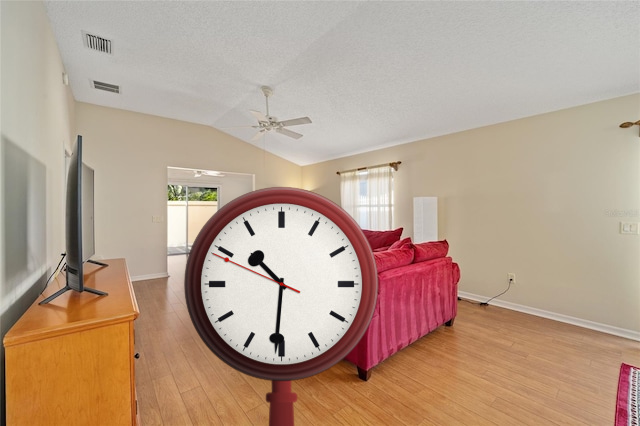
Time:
**10:30:49**
